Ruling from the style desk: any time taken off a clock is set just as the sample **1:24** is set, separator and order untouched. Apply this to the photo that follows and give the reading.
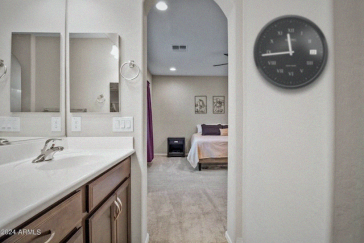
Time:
**11:44**
